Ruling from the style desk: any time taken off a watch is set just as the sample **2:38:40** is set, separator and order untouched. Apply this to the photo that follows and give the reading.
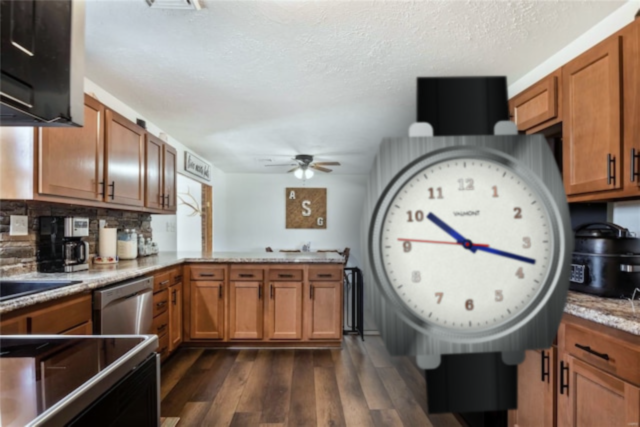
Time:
**10:17:46**
